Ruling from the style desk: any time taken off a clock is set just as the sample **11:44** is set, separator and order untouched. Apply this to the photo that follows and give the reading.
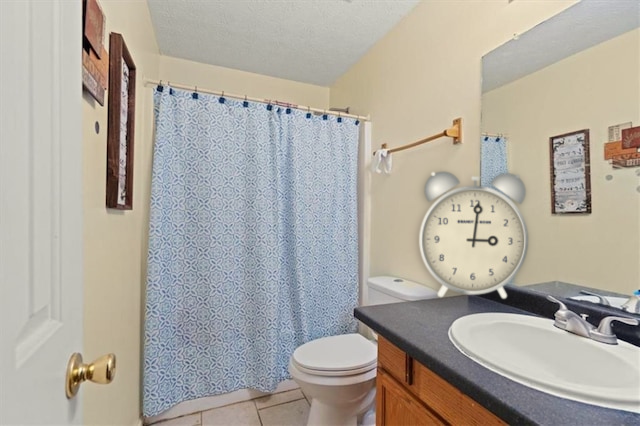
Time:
**3:01**
